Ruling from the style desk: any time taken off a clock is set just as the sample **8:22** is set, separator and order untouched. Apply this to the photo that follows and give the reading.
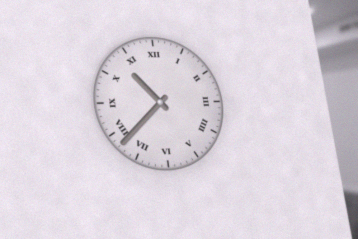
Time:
**10:38**
